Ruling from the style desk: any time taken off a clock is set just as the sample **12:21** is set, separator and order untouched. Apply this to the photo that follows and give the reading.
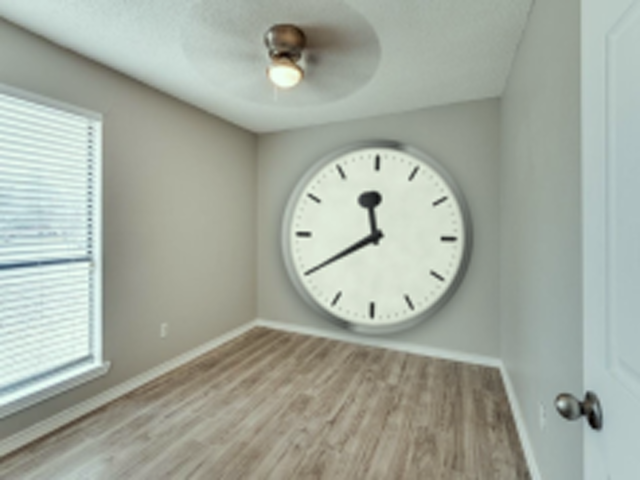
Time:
**11:40**
